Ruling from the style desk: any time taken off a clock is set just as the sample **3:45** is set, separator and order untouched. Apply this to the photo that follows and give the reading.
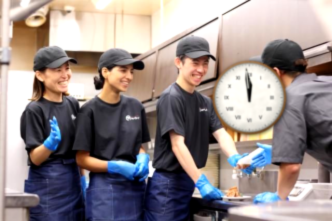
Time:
**11:59**
